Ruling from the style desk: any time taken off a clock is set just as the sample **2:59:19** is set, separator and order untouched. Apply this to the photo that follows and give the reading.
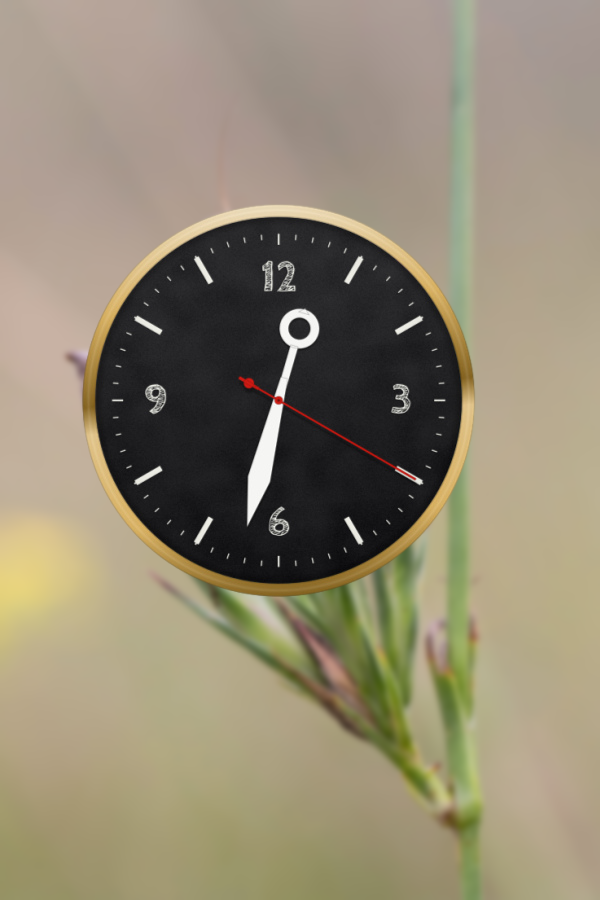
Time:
**12:32:20**
